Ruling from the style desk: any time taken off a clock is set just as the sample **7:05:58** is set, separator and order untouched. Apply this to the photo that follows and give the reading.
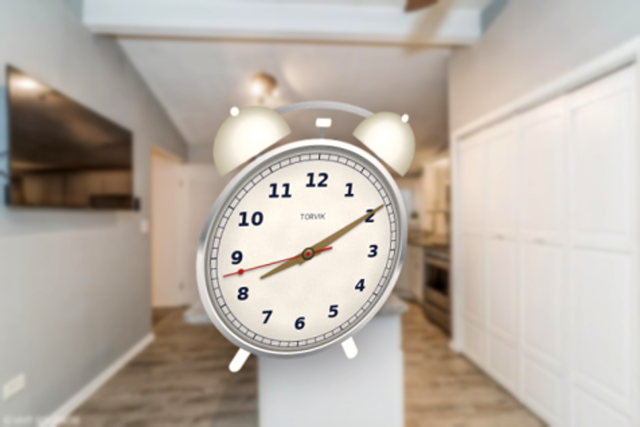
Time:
**8:09:43**
